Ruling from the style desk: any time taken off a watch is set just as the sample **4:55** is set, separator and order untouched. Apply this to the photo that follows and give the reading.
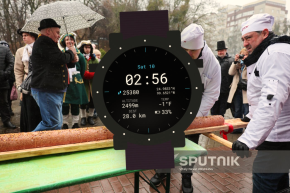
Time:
**2:56**
